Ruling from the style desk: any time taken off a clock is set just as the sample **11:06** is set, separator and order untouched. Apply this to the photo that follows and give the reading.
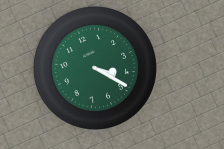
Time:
**4:24**
